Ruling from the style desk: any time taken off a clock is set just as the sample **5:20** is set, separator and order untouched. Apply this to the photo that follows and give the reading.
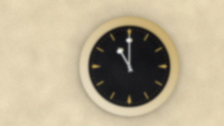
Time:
**11:00**
